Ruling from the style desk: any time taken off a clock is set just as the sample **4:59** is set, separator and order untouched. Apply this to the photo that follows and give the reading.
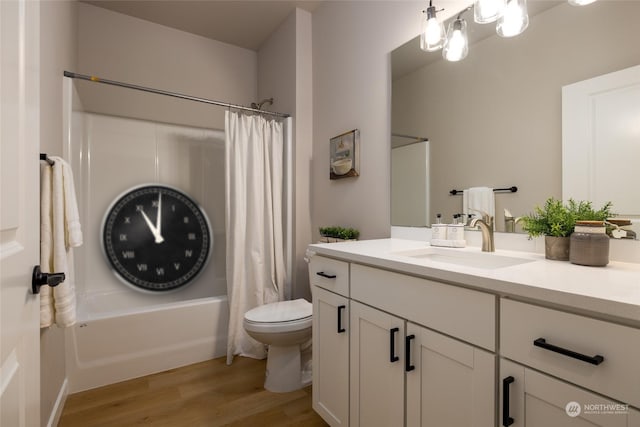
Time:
**11:01**
